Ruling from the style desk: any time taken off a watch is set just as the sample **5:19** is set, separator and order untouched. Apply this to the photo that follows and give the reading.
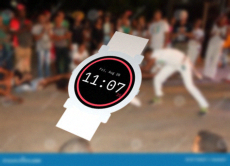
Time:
**11:07**
